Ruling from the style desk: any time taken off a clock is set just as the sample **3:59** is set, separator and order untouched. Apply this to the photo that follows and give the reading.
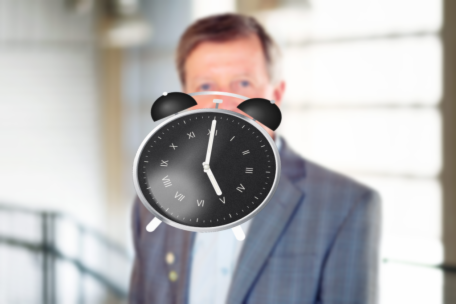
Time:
**5:00**
